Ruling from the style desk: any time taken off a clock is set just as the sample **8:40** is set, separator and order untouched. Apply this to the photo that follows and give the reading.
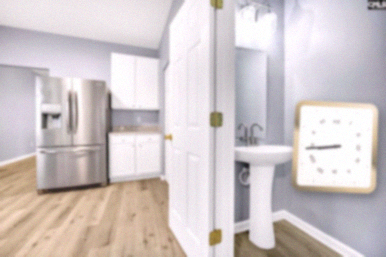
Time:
**8:44**
